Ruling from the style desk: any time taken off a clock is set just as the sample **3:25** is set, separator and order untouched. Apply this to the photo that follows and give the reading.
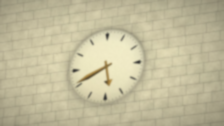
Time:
**5:41**
